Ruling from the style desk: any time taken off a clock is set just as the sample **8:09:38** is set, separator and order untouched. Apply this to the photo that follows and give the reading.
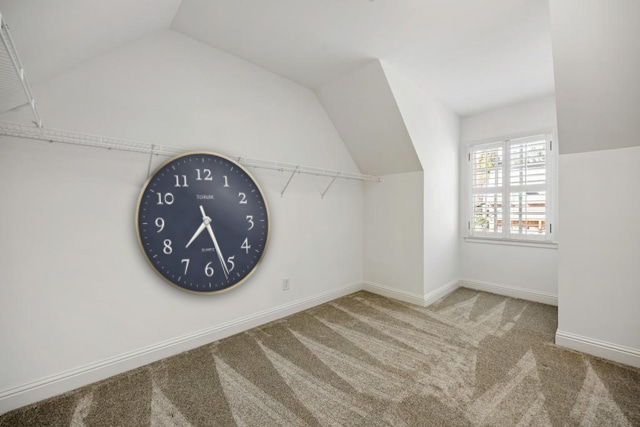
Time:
**7:26:27**
